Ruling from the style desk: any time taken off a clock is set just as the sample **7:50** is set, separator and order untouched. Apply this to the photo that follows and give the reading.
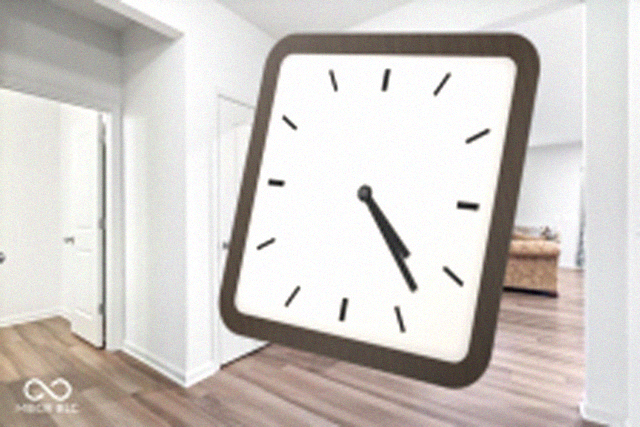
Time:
**4:23**
